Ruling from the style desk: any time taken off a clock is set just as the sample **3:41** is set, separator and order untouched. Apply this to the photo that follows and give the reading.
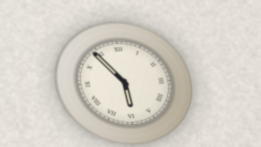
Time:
**5:54**
